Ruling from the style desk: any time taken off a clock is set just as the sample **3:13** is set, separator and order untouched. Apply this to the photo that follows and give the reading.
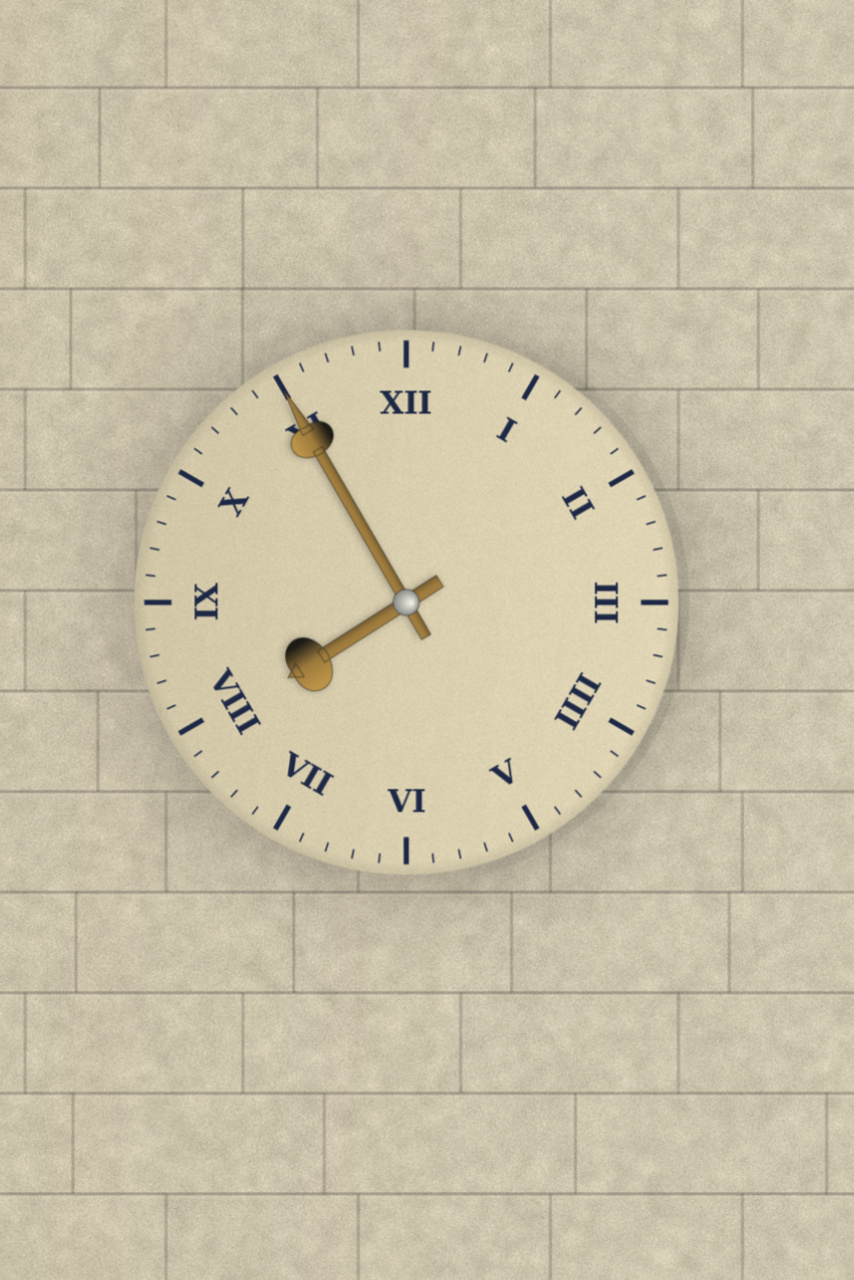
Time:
**7:55**
